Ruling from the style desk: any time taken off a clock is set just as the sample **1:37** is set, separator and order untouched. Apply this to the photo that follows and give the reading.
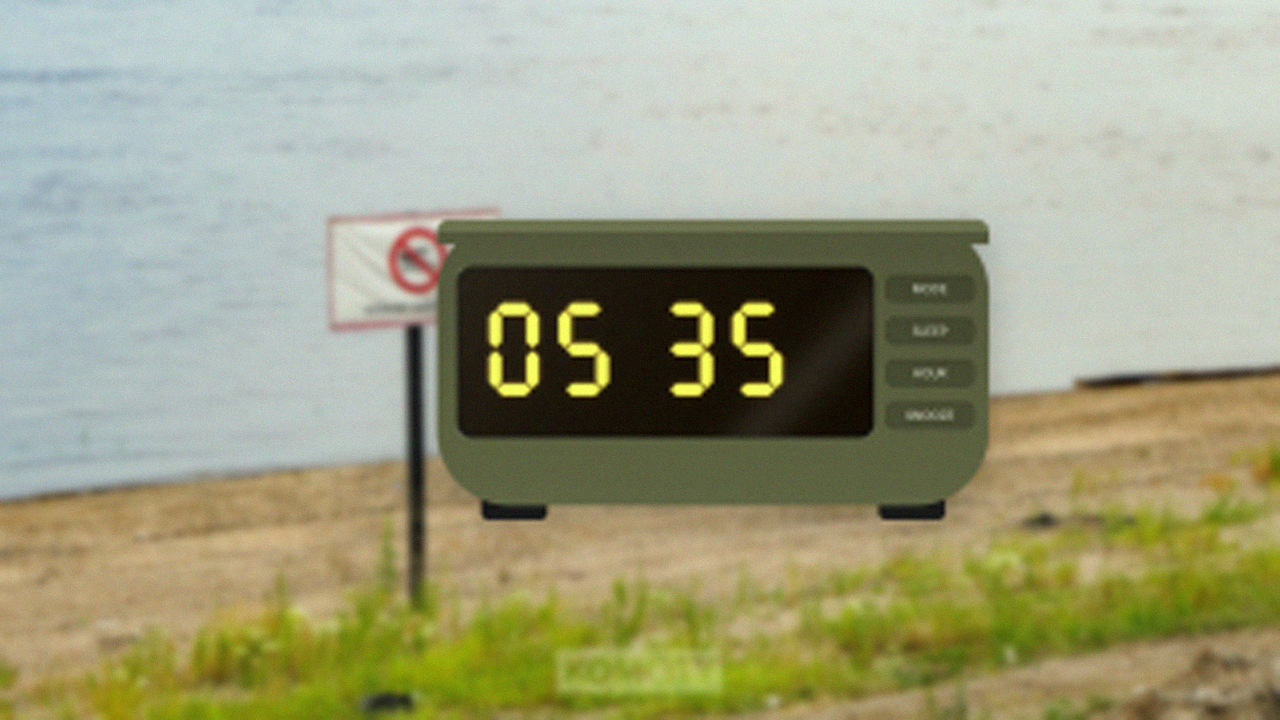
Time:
**5:35**
